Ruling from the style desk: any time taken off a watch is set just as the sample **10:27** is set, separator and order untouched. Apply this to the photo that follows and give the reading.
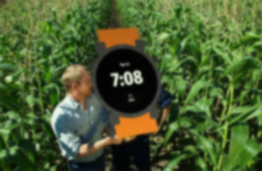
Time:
**7:08**
